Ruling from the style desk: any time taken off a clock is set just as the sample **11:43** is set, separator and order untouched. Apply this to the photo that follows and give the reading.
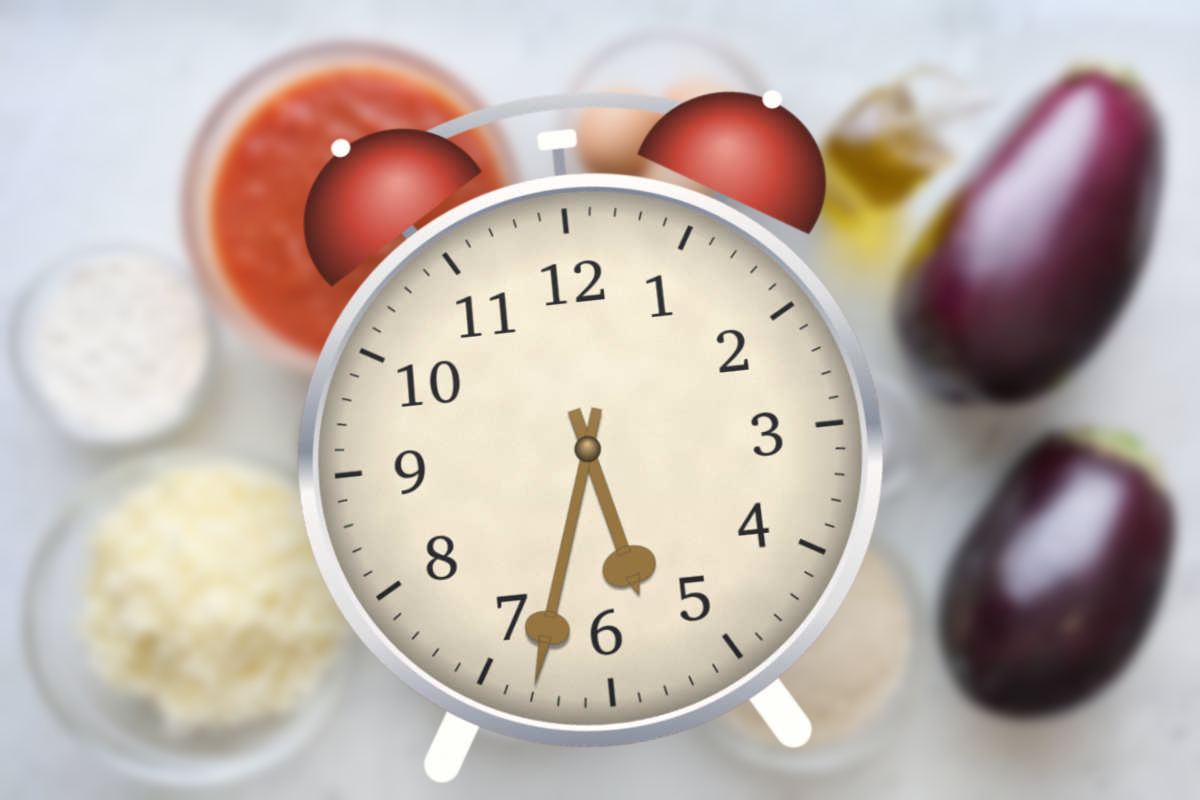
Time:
**5:33**
